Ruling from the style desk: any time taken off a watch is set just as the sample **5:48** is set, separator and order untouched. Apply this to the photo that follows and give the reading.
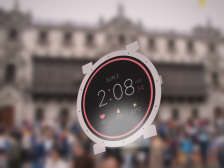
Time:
**2:08**
